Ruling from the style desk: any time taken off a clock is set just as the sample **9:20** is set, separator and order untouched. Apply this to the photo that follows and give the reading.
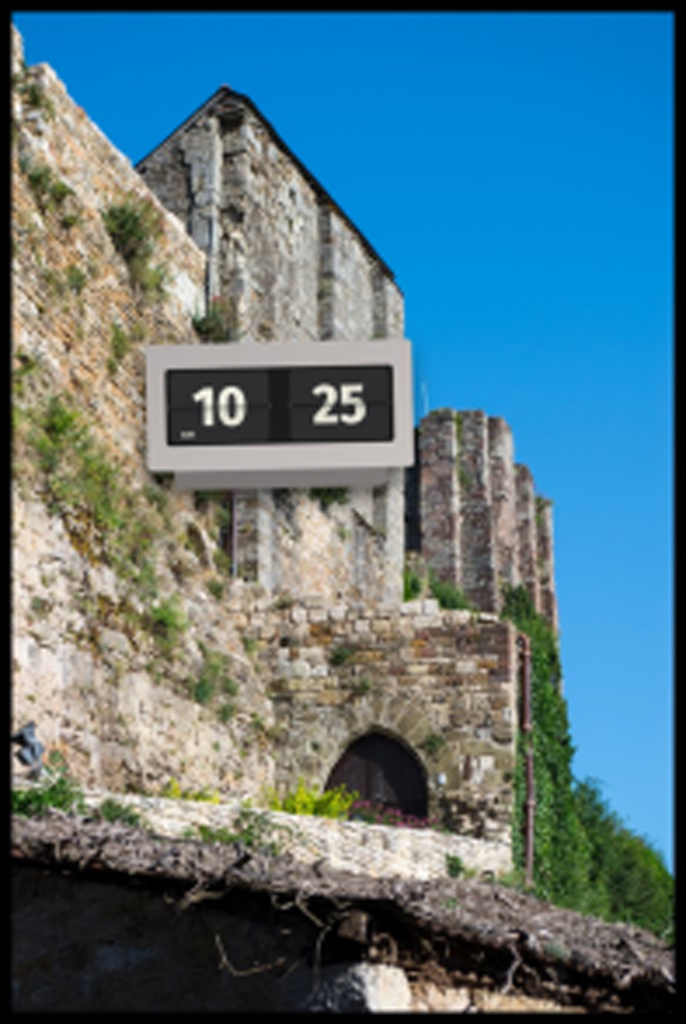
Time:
**10:25**
